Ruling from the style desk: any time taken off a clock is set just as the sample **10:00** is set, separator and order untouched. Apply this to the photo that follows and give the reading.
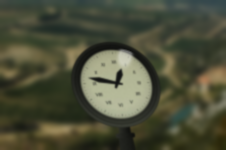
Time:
**12:47**
